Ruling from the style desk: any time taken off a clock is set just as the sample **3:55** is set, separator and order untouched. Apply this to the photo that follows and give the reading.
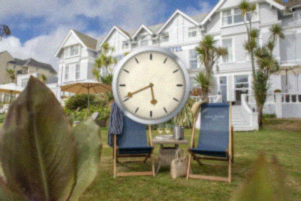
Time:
**5:41**
